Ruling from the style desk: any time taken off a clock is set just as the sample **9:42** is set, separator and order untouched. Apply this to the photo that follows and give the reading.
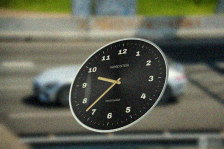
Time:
**9:37**
